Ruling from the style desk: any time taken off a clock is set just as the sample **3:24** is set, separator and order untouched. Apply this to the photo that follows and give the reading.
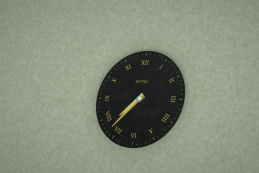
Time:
**7:37**
